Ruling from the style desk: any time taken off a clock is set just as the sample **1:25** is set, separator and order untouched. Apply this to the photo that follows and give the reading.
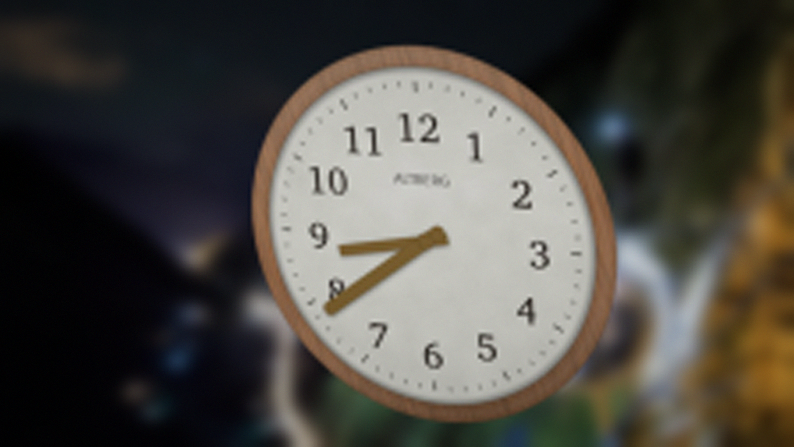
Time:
**8:39**
